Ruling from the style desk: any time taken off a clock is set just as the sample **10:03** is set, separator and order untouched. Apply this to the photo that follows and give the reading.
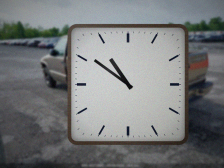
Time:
**10:51**
